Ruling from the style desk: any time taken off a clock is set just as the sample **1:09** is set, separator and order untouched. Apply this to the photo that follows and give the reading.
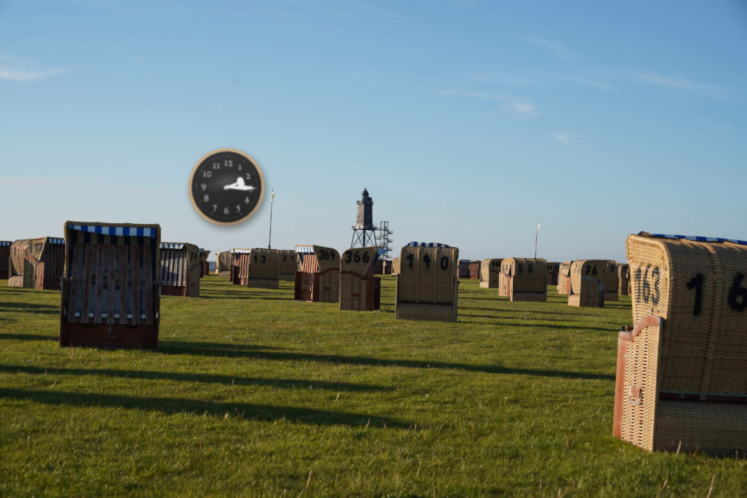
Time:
**2:15**
